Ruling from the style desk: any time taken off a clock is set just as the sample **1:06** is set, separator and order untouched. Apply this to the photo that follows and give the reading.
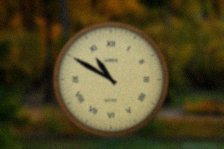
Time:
**10:50**
